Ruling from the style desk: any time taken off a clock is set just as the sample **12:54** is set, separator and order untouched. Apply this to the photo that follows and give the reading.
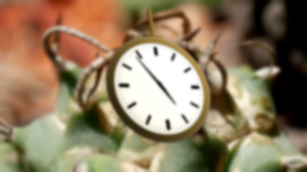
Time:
**4:54**
